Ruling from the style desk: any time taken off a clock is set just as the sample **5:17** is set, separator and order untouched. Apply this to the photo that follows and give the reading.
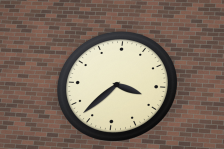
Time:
**3:37**
